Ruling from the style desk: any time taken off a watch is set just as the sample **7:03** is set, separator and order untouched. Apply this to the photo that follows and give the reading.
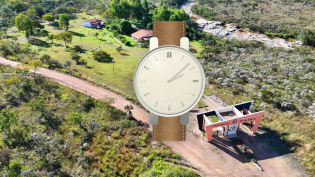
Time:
**2:08**
